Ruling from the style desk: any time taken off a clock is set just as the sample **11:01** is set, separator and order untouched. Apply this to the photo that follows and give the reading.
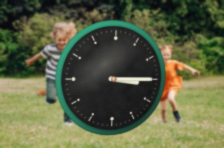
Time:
**3:15**
